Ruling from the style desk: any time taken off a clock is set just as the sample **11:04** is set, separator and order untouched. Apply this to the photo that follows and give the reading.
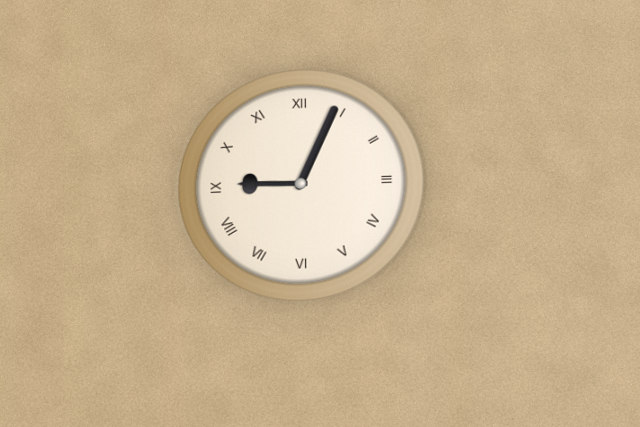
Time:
**9:04**
